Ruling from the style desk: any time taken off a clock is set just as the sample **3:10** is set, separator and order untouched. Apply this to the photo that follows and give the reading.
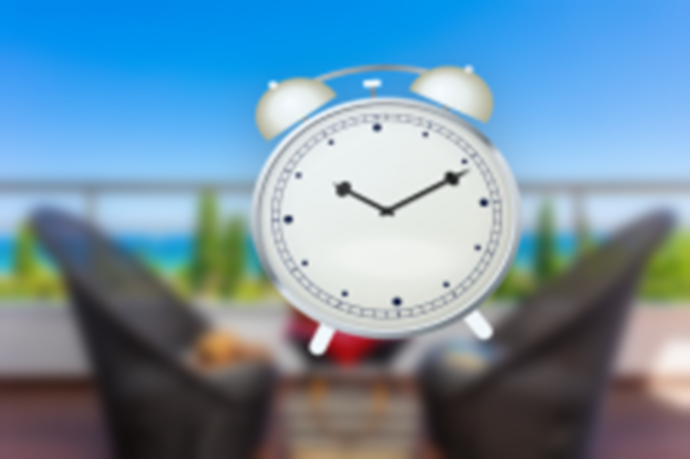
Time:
**10:11**
